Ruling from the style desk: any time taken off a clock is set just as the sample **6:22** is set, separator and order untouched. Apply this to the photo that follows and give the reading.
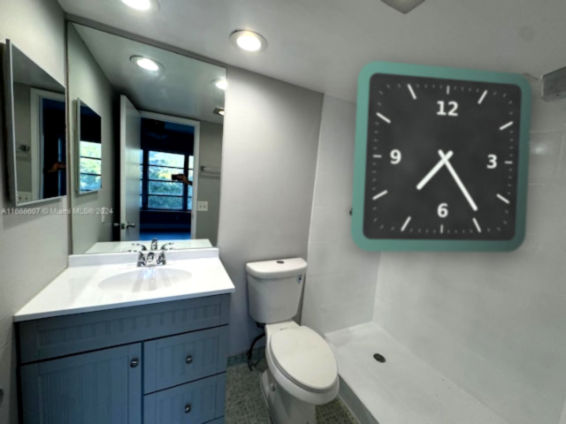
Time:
**7:24**
